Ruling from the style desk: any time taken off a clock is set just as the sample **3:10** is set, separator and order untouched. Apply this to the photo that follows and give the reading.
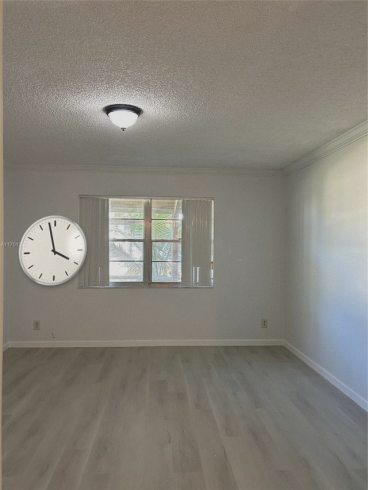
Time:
**3:58**
